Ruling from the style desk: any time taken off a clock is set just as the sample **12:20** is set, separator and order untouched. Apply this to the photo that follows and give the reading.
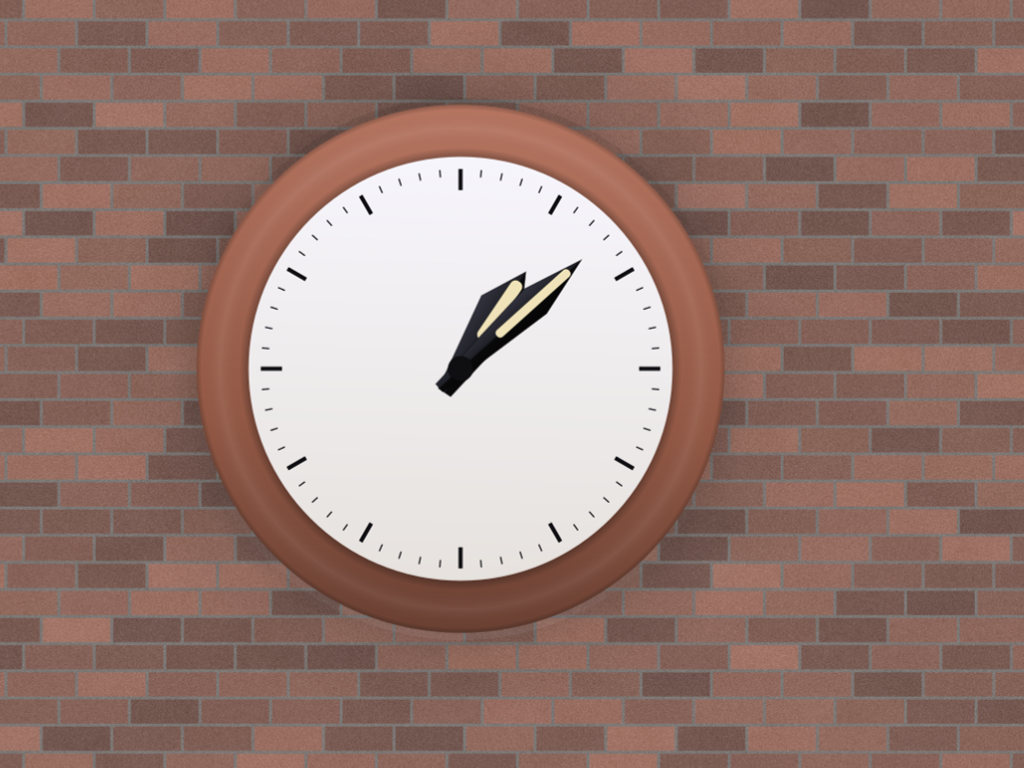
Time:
**1:08**
